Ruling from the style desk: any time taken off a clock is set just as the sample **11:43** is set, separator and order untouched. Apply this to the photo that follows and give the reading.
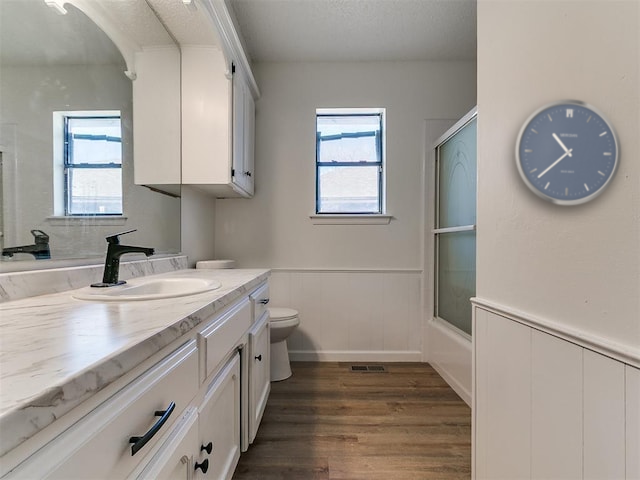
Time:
**10:38**
